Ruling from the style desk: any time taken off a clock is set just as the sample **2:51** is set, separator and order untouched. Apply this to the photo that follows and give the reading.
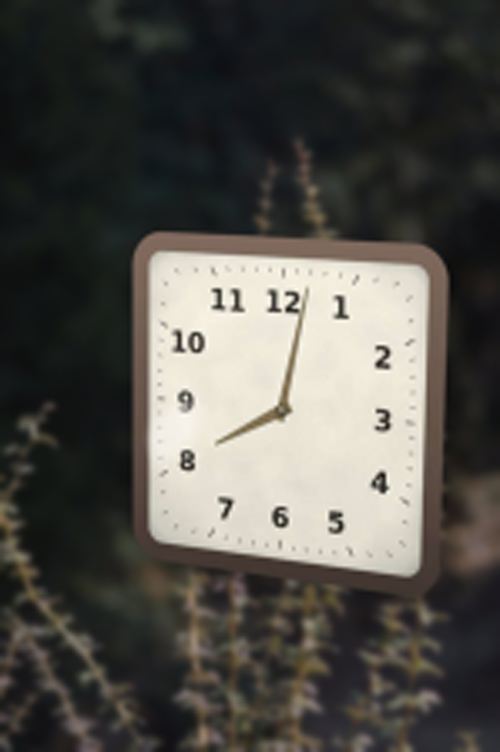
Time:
**8:02**
